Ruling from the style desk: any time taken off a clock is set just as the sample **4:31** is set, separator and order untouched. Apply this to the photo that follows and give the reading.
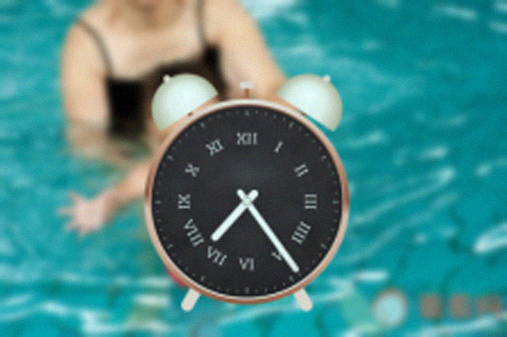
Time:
**7:24**
